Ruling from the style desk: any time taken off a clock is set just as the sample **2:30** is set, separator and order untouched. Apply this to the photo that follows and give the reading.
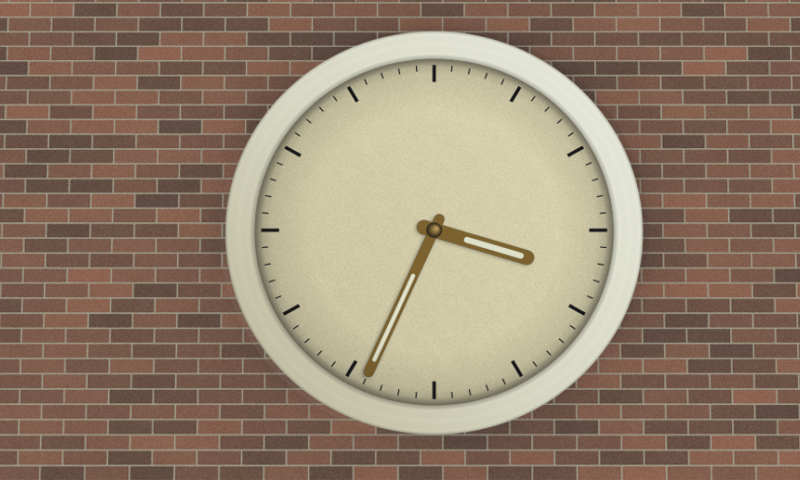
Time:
**3:34**
